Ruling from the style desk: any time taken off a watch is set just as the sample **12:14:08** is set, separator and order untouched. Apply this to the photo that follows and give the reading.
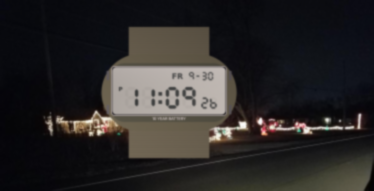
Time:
**11:09:26**
